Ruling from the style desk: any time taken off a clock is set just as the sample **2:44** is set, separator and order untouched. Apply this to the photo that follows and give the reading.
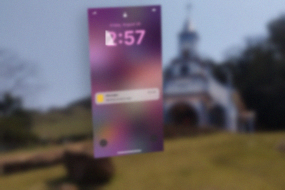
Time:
**2:57**
